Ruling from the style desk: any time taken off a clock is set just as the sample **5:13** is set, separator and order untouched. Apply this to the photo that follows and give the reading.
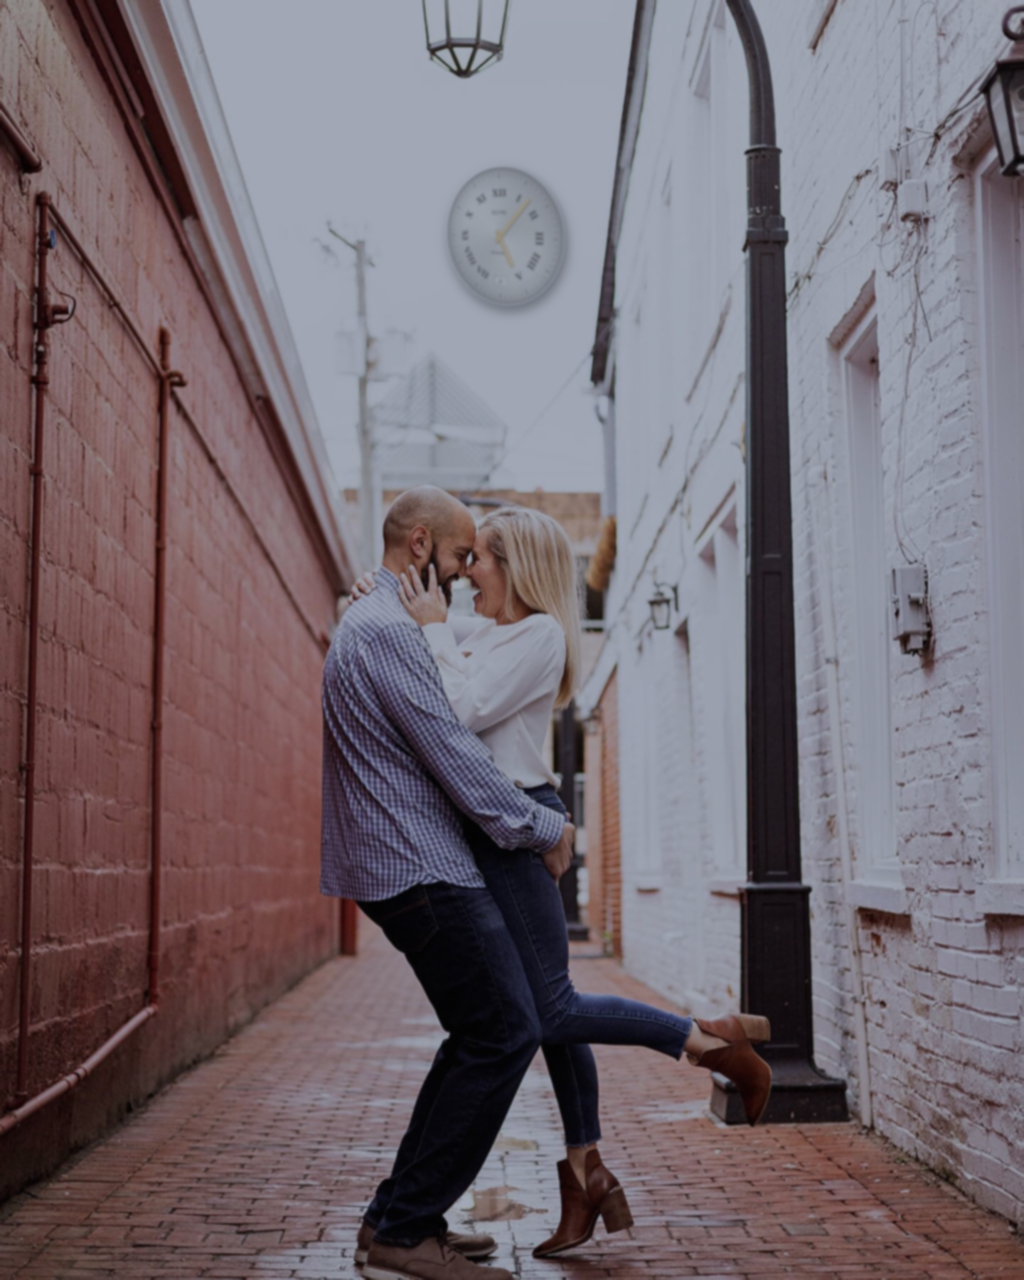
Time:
**5:07**
